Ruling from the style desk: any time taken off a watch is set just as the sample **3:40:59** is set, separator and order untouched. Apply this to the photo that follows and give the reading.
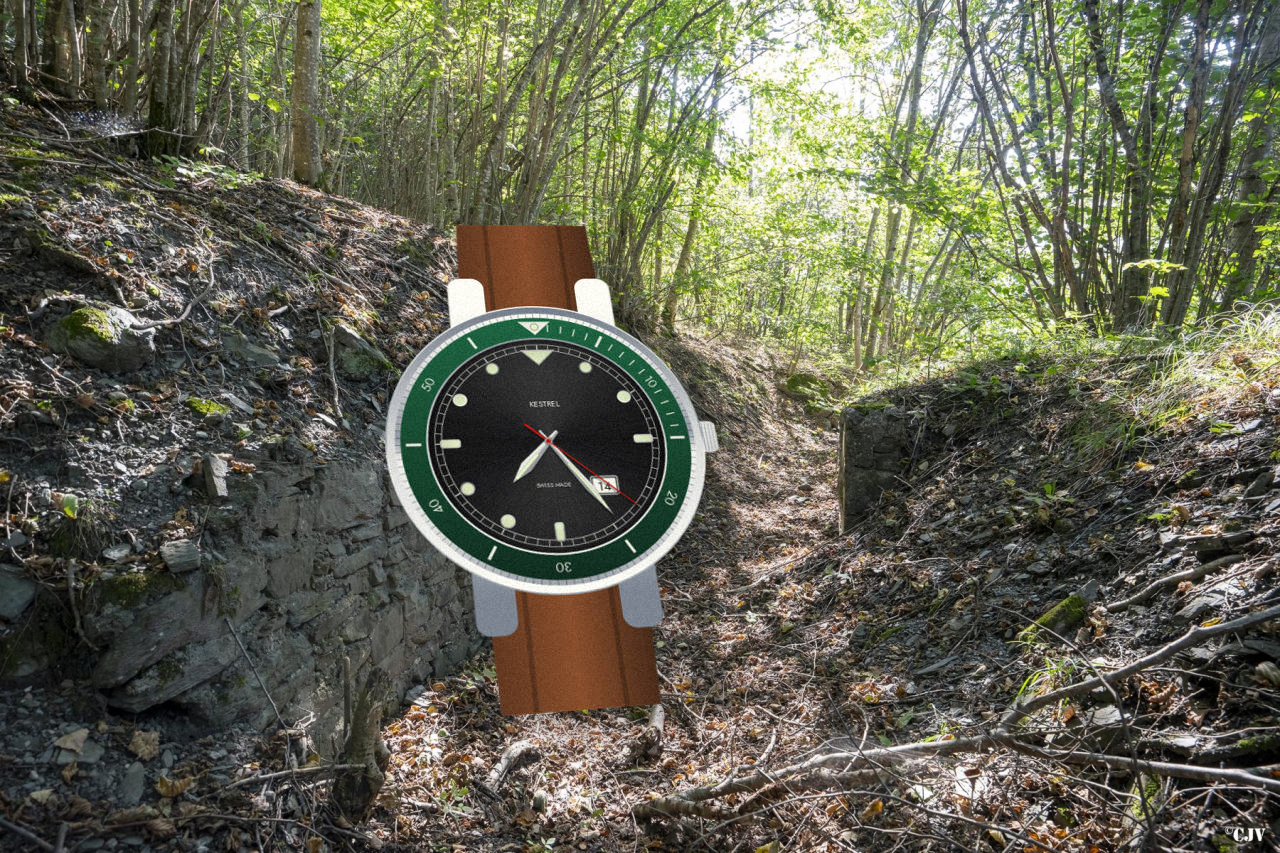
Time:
**7:24:22**
